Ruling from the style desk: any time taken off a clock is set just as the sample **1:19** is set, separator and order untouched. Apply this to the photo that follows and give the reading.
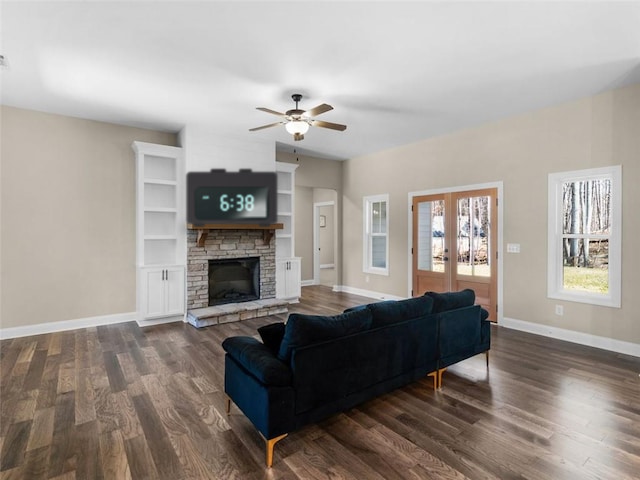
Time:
**6:38**
